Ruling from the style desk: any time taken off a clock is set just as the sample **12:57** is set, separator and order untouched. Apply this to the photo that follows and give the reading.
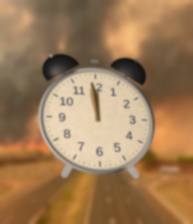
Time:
**11:59**
